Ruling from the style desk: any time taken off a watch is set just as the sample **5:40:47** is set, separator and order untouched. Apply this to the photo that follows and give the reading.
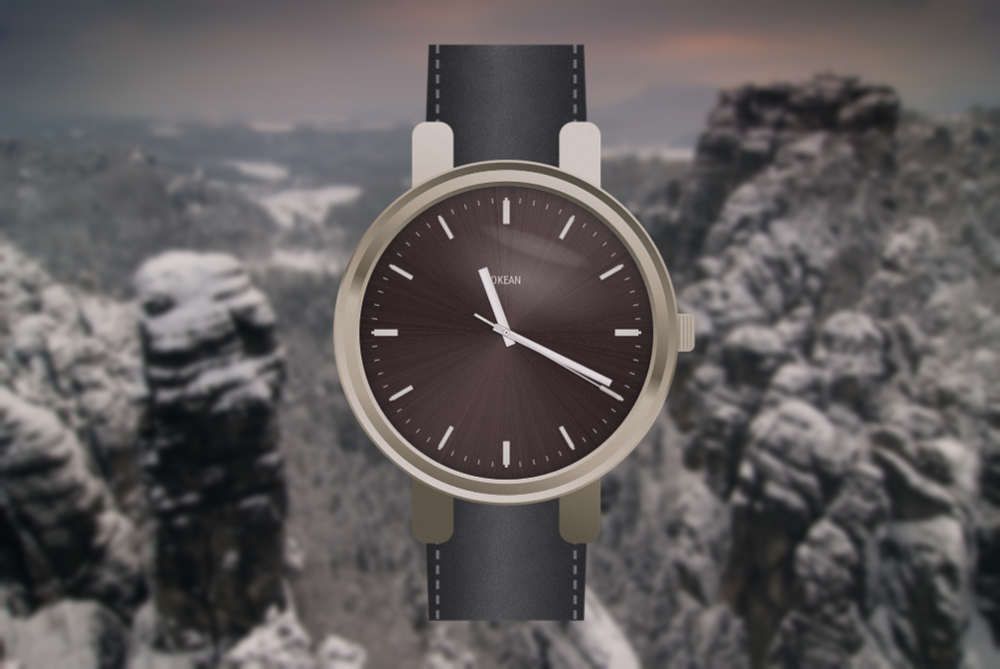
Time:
**11:19:20**
